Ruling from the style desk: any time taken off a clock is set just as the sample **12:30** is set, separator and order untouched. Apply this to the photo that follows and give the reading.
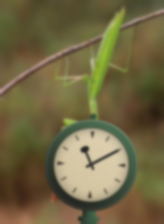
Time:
**11:10**
